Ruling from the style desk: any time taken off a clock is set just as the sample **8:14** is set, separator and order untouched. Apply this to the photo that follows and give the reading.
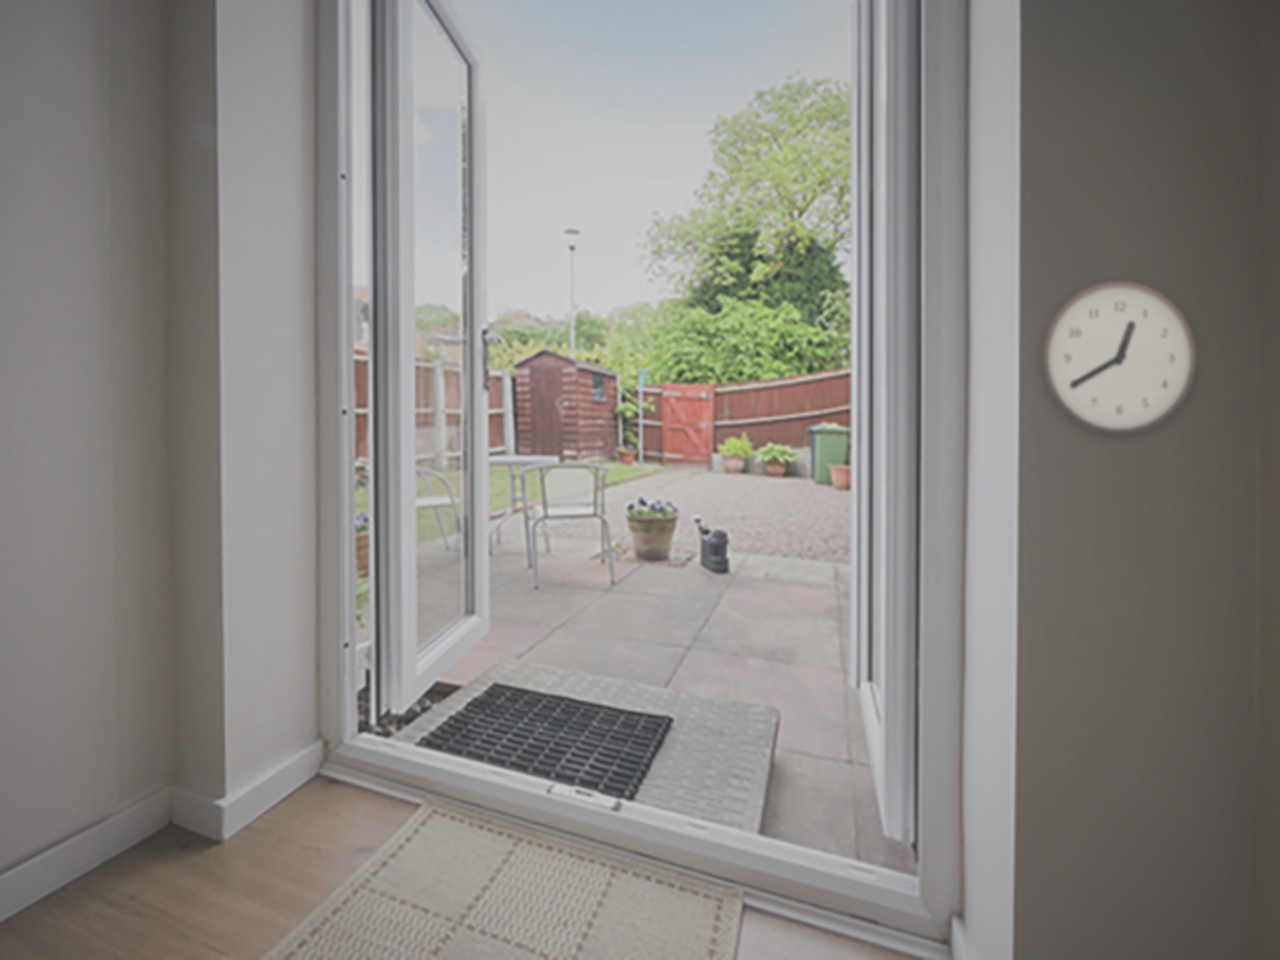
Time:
**12:40**
